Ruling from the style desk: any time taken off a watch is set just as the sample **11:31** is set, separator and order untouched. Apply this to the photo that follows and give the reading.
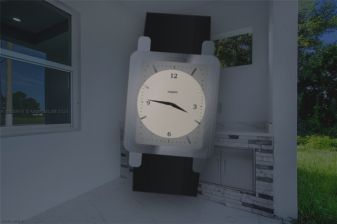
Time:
**3:46**
